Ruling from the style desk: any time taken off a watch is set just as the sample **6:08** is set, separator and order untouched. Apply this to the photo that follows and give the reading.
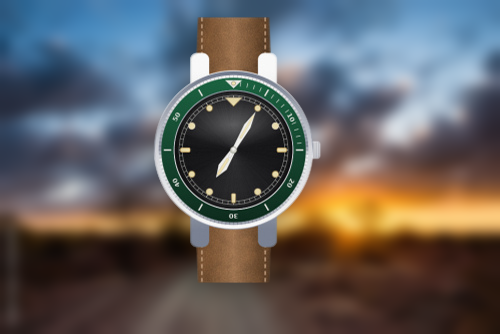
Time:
**7:05**
